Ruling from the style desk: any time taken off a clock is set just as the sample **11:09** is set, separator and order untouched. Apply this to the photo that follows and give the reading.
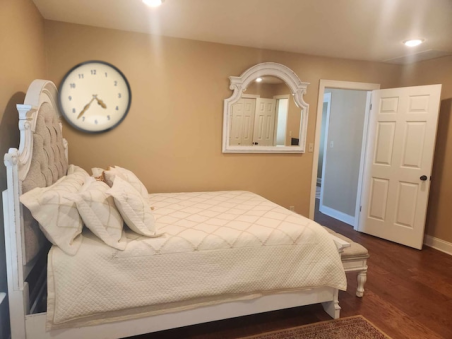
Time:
**4:37**
